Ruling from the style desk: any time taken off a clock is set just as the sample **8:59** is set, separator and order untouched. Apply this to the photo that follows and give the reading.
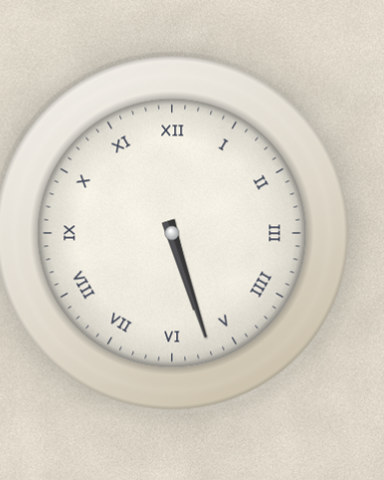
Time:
**5:27**
